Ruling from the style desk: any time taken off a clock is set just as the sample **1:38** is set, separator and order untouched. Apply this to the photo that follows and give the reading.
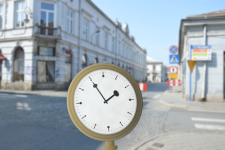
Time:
**1:55**
